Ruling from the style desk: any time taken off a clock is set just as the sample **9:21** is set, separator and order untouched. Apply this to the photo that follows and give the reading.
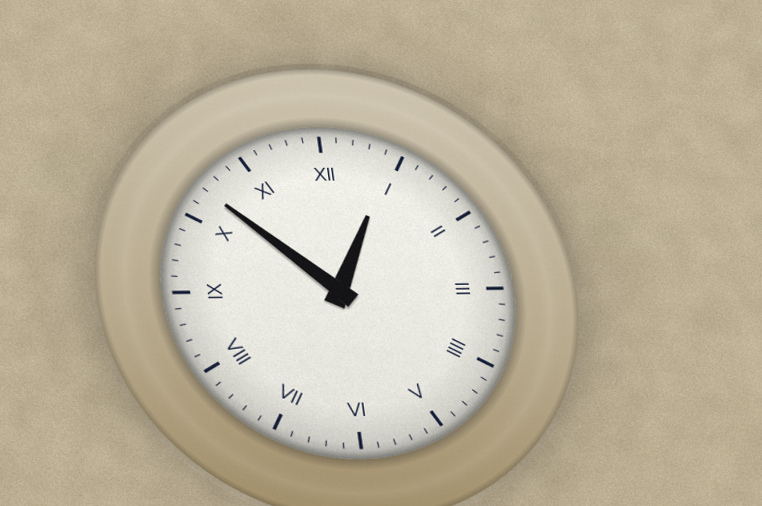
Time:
**12:52**
